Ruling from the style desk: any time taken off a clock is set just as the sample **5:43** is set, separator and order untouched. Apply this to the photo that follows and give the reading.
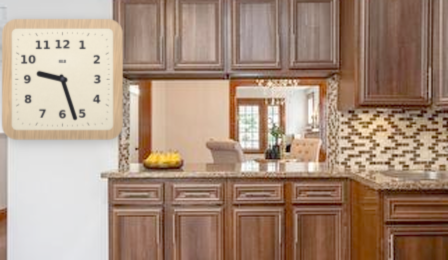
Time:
**9:27**
